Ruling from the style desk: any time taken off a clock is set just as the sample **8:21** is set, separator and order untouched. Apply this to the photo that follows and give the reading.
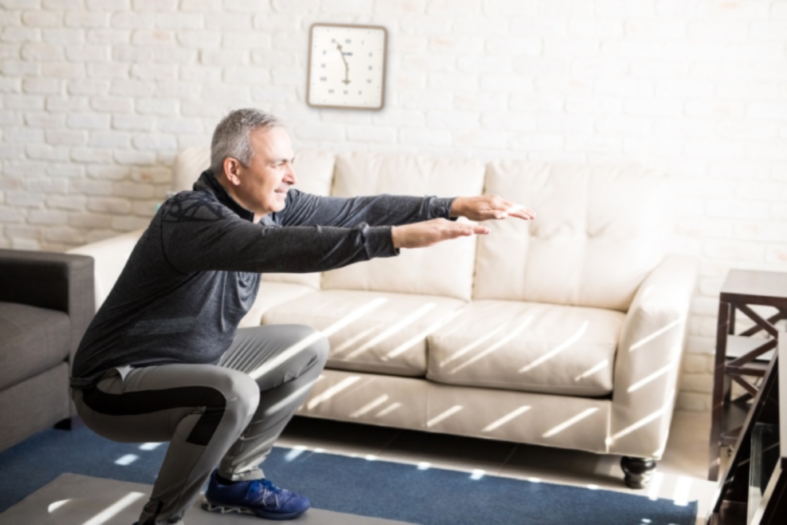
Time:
**5:56**
